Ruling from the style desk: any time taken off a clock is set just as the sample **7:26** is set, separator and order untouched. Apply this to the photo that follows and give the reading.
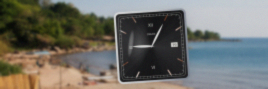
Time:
**9:05**
